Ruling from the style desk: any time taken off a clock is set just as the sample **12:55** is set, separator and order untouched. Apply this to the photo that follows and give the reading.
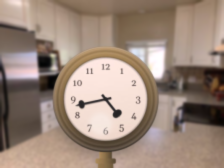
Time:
**4:43**
